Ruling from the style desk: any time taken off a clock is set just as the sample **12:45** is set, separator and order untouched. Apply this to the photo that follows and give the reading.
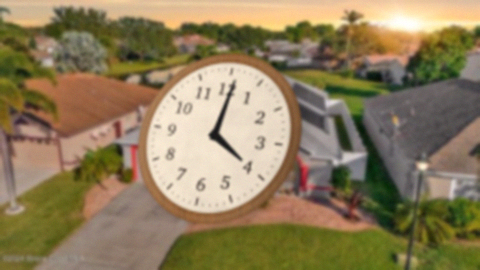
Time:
**4:01**
